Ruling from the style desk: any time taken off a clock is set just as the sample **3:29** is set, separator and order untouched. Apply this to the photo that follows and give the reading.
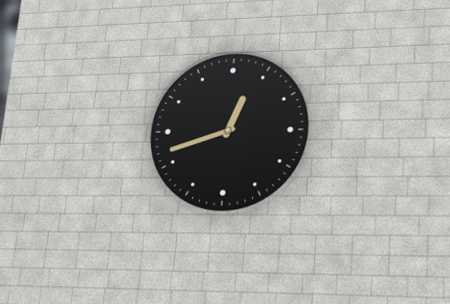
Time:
**12:42**
